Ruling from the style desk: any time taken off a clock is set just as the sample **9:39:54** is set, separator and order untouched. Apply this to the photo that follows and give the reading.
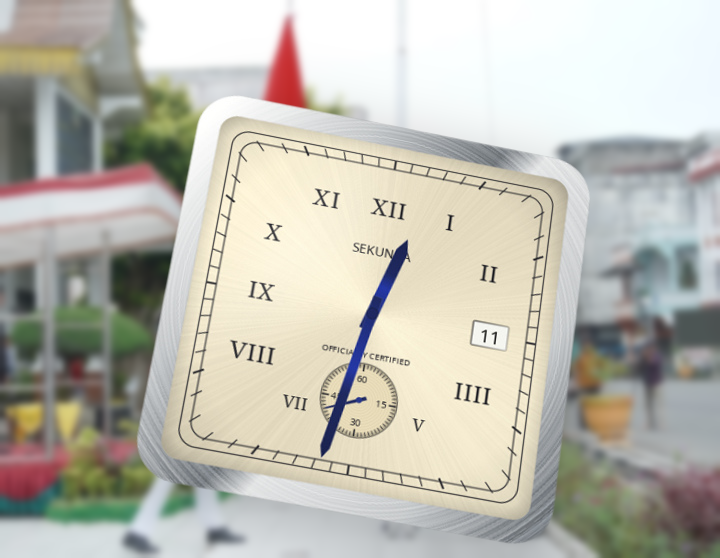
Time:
**12:31:41**
